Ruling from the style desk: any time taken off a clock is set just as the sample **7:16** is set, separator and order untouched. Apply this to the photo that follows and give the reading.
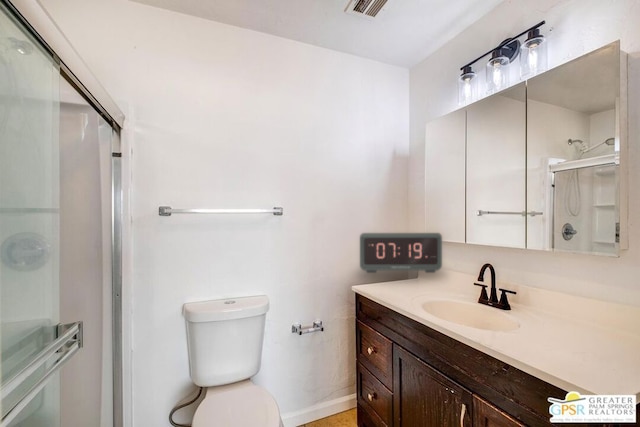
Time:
**7:19**
